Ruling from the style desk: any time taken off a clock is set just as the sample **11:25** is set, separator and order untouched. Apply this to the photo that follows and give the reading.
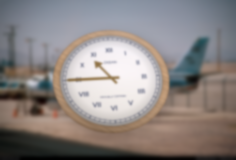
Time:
**10:45**
